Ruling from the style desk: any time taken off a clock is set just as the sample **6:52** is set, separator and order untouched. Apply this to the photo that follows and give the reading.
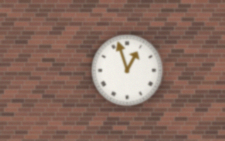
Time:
**12:57**
